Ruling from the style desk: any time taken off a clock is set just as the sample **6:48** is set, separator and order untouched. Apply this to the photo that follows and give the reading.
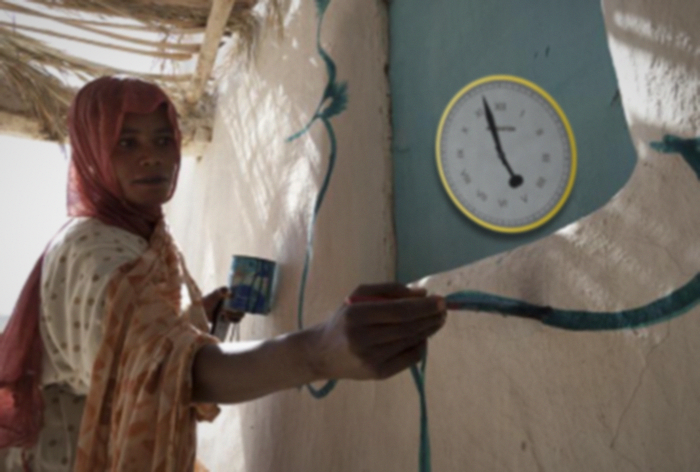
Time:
**4:57**
